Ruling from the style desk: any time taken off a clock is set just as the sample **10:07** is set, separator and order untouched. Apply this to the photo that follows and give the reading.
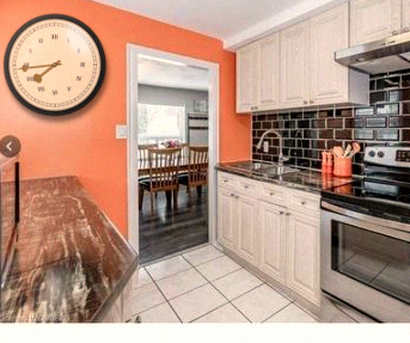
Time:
**7:44**
